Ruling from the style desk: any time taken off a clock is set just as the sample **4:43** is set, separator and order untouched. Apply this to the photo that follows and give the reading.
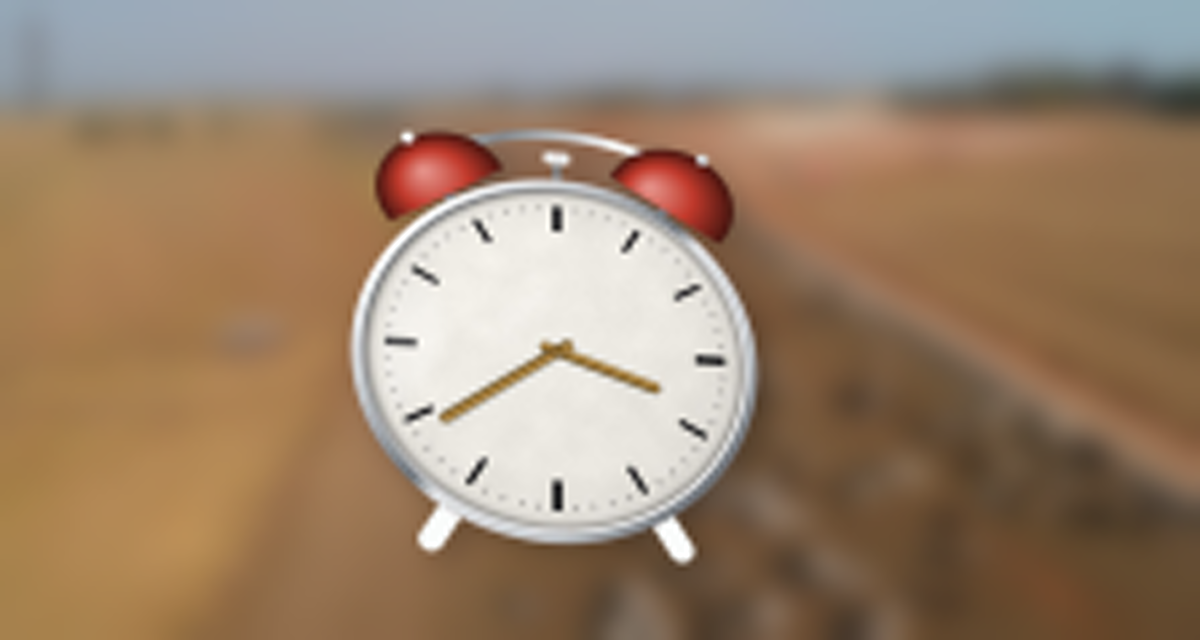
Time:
**3:39**
